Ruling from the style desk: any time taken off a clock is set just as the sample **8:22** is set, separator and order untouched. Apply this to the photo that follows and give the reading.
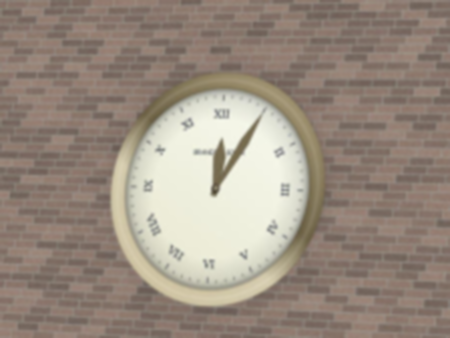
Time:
**12:05**
